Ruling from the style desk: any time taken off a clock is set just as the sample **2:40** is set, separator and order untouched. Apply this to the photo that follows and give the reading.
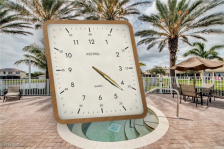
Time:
**4:22**
